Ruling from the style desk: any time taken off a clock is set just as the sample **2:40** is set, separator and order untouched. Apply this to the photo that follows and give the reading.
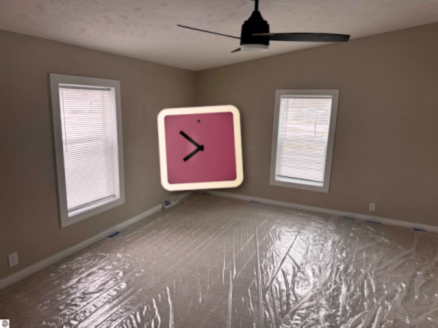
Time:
**7:52**
